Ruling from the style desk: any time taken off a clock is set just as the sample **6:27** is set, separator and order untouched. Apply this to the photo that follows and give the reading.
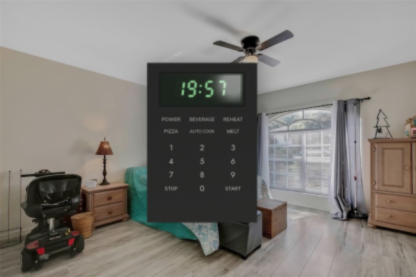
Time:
**19:57**
